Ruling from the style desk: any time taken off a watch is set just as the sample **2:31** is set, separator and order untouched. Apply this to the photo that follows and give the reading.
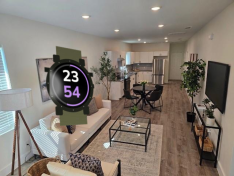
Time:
**23:54**
